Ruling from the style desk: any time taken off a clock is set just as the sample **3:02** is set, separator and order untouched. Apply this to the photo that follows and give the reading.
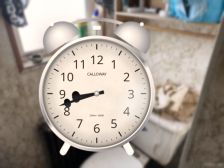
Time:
**8:42**
